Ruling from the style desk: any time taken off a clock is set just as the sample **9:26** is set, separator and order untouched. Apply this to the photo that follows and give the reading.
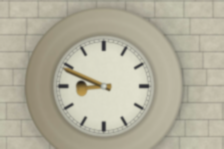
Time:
**8:49**
